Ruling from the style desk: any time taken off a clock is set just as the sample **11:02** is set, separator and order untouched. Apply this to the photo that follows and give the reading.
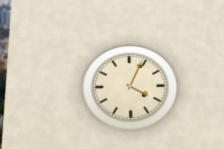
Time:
**4:04**
